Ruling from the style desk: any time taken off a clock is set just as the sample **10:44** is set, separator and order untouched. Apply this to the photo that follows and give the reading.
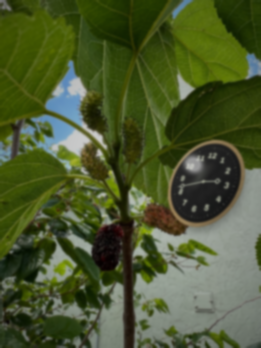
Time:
**2:42**
